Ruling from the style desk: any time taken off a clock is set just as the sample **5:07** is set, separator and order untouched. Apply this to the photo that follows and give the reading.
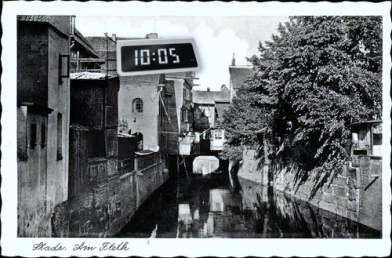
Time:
**10:05**
